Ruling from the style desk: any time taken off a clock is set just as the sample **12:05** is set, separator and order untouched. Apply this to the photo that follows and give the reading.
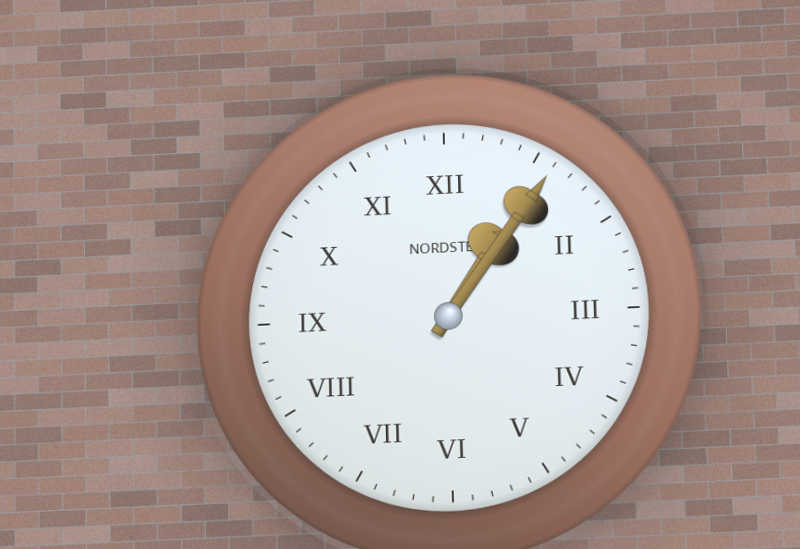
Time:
**1:06**
